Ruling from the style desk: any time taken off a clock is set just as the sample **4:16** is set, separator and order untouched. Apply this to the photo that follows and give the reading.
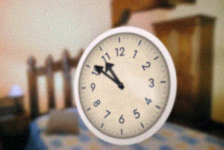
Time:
**10:51**
